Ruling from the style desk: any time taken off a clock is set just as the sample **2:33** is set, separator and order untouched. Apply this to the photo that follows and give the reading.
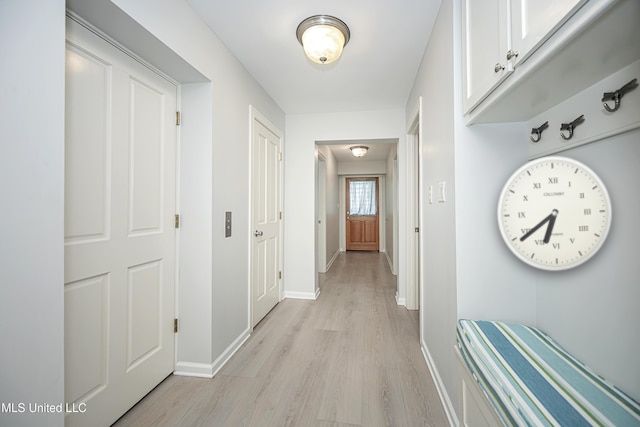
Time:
**6:39**
